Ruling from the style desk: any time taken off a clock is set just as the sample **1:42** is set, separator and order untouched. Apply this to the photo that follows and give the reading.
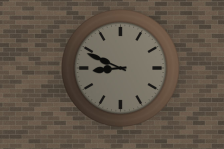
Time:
**8:49**
